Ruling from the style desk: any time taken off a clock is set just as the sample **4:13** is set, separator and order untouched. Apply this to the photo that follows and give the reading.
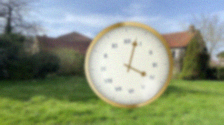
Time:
**4:03**
